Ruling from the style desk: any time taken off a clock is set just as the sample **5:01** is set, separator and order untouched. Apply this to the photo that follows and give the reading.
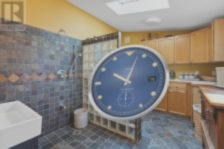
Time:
**10:03**
